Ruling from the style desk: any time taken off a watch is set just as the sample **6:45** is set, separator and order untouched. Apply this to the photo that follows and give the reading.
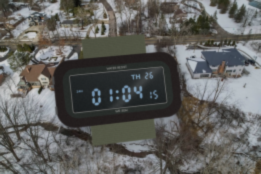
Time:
**1:04**
